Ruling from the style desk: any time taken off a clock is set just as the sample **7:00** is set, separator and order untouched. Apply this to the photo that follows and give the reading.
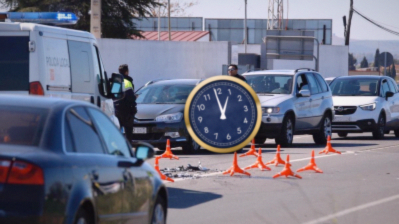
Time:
**12:59**
